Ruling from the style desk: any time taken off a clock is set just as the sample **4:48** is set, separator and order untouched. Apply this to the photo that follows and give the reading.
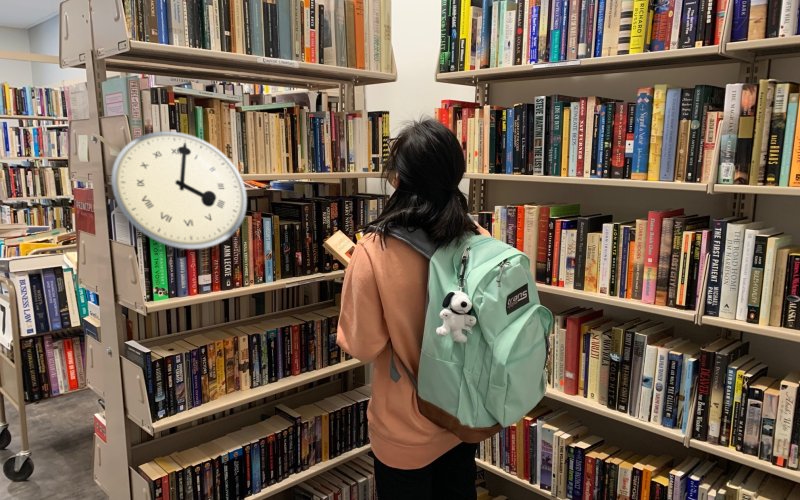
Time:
**4:02**
